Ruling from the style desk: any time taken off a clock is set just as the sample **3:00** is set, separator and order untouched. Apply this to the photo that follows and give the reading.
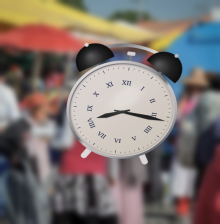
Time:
**8:16**
